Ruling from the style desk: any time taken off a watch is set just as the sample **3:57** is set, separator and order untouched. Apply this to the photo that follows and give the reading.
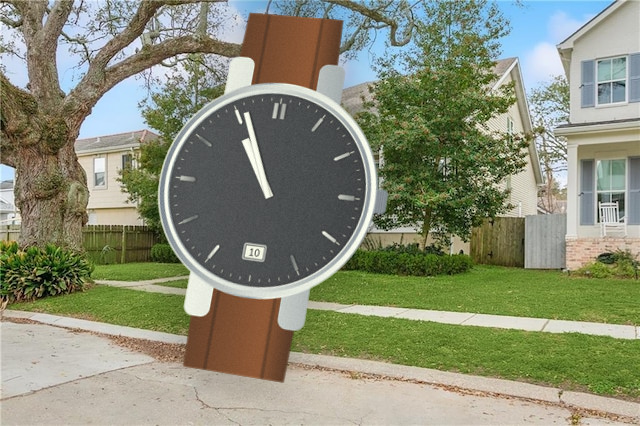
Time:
**10:56**
